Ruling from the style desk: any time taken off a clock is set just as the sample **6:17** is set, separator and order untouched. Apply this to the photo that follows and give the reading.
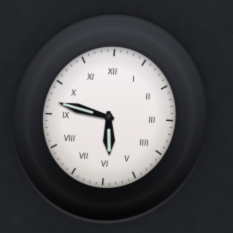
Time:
**5:47**
